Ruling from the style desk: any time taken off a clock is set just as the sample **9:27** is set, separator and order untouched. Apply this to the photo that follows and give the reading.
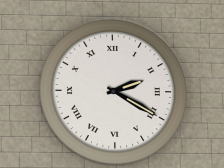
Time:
**2:20**
